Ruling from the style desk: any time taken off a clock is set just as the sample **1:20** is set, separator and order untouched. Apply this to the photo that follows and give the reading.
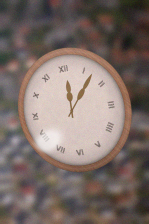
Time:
**12:07**
